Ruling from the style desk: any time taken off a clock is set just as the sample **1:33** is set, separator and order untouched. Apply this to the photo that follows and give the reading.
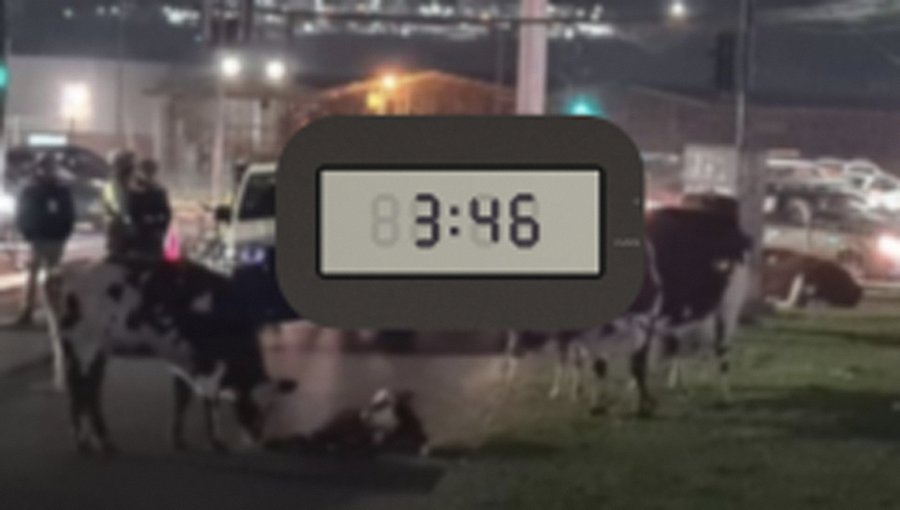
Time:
**3:46**
